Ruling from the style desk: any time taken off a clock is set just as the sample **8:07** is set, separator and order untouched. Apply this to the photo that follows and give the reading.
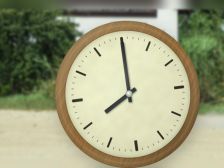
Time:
**8:00**
